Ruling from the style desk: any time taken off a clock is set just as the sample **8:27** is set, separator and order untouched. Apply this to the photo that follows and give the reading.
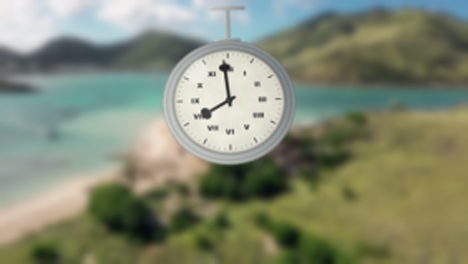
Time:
**7:59**
